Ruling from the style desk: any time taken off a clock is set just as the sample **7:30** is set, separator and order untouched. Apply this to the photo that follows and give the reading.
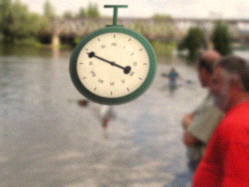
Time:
**3:49**
